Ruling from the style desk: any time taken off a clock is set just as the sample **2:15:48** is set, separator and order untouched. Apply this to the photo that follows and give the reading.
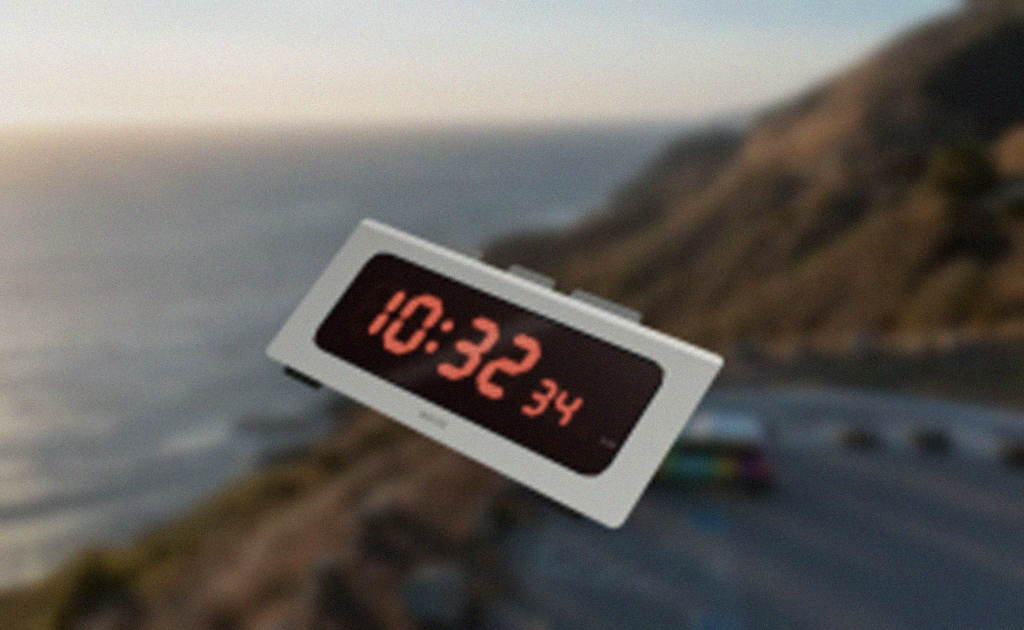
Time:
**10:32:34**
